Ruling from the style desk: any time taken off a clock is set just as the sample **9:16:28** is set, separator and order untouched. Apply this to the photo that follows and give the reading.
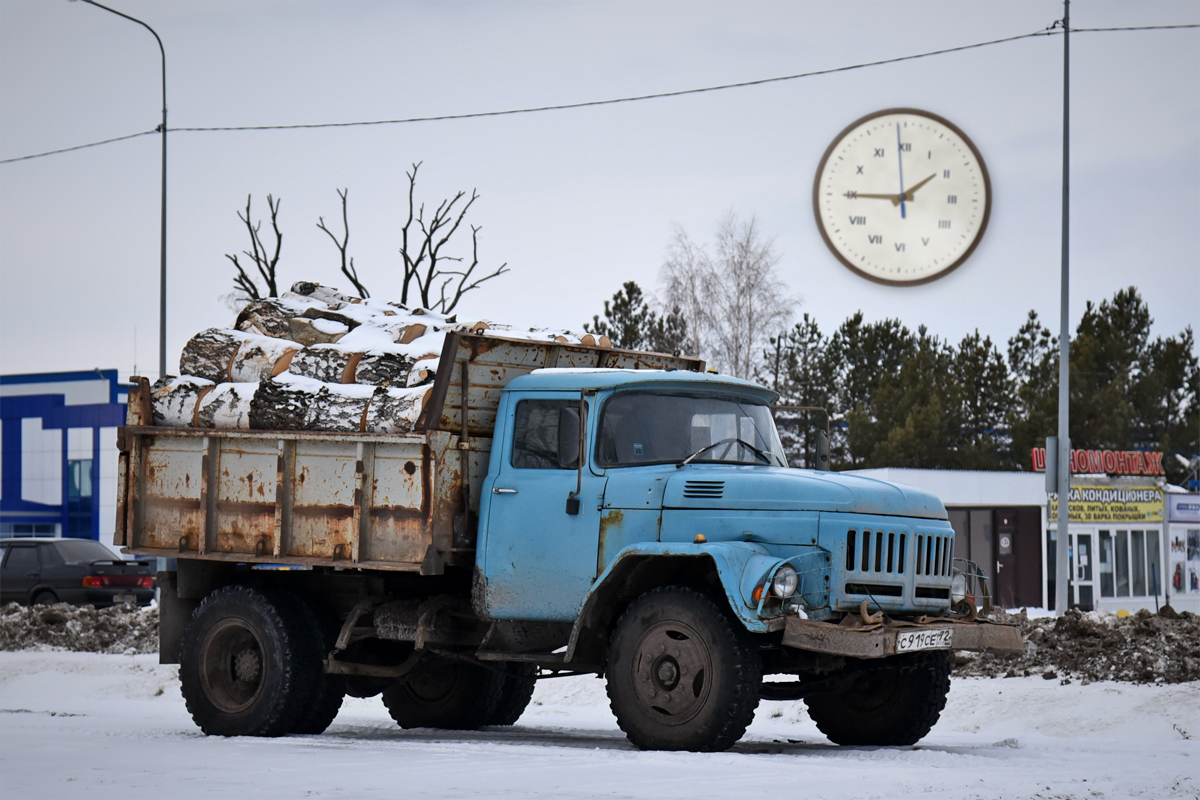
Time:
**1:44:59**
